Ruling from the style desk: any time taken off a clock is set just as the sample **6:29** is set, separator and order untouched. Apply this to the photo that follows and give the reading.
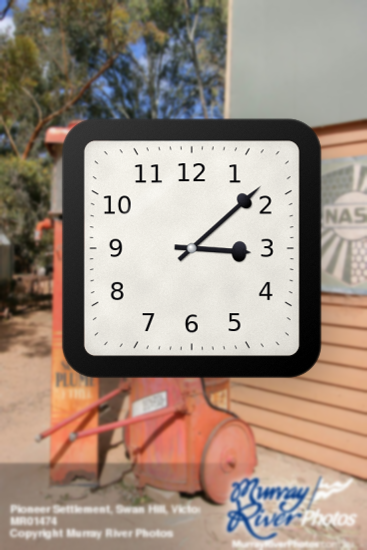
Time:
**3:08**
